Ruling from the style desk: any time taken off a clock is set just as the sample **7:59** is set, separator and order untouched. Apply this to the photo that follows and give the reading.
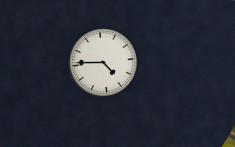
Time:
**4:46**
